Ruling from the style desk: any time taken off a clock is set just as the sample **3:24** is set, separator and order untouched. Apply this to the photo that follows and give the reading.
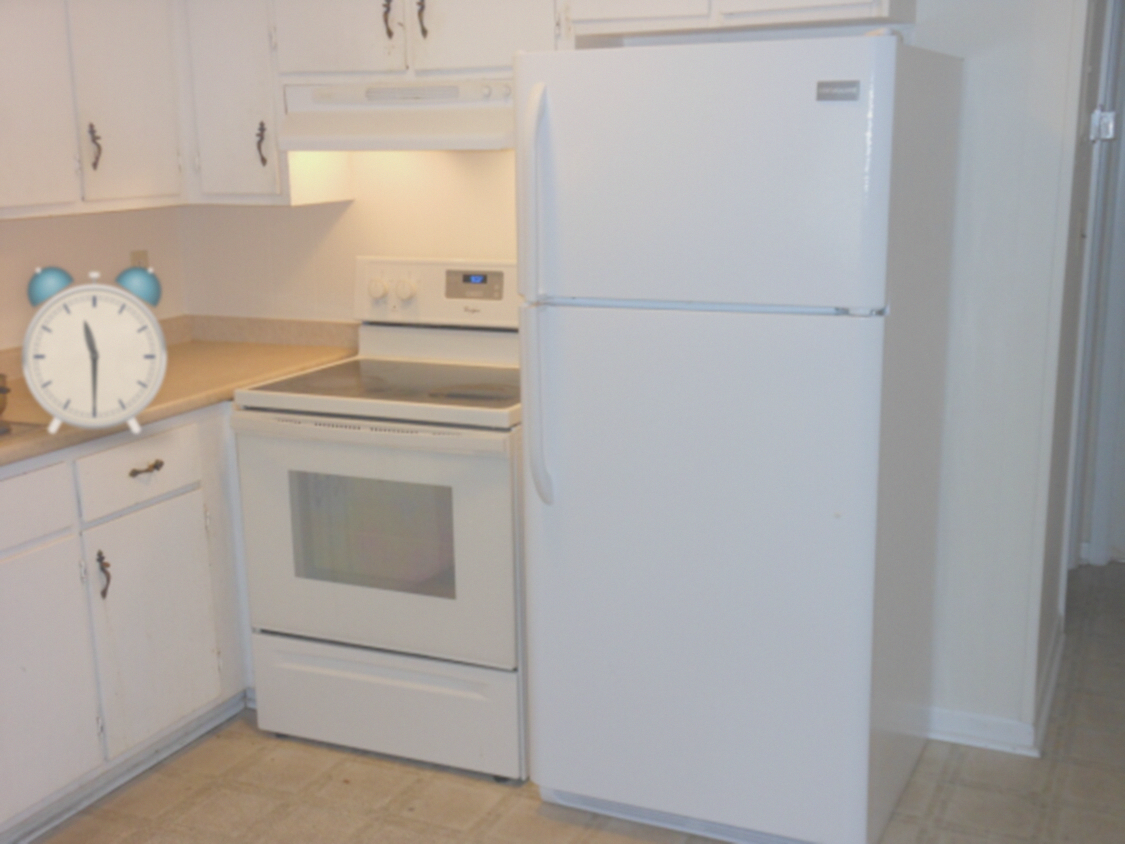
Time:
**11:30**
